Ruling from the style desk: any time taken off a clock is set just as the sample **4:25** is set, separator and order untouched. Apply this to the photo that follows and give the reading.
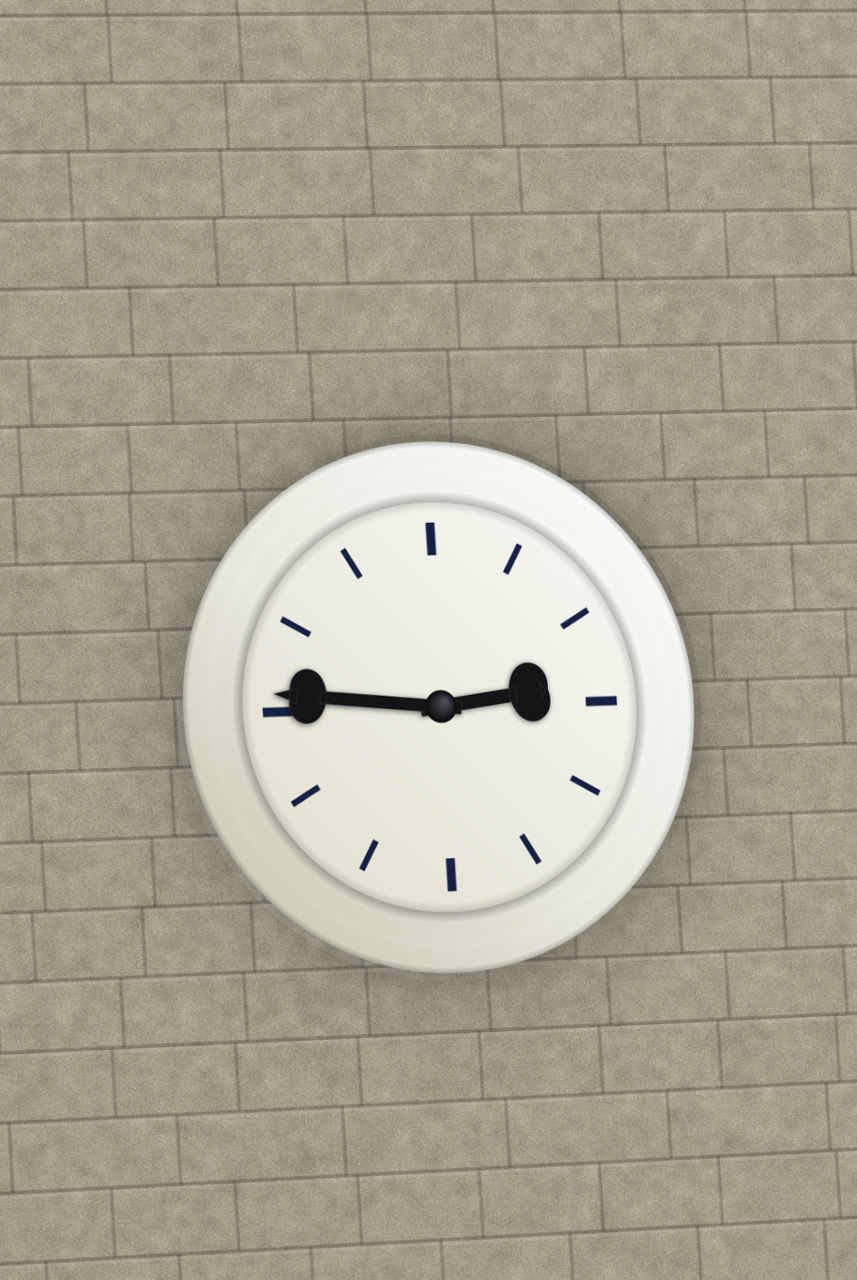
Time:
**2:46**
